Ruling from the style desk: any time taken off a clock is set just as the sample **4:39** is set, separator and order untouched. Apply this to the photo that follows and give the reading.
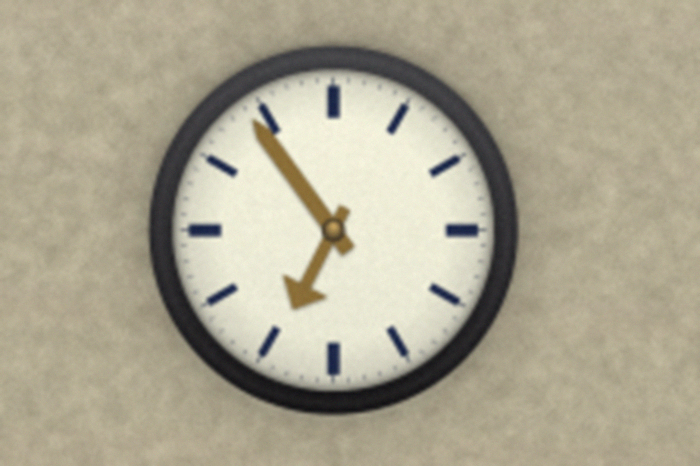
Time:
**6:54**
